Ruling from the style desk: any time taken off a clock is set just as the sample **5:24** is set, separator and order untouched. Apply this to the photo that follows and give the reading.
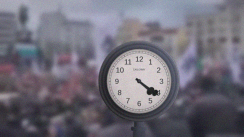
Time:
**4:21**
